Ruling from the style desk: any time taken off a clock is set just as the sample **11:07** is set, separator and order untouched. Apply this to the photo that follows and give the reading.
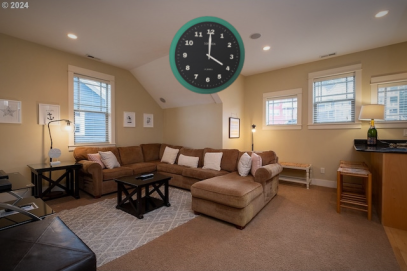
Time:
**4:00**
